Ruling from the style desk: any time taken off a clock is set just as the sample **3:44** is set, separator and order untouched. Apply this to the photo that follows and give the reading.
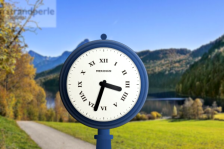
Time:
**3:33**
